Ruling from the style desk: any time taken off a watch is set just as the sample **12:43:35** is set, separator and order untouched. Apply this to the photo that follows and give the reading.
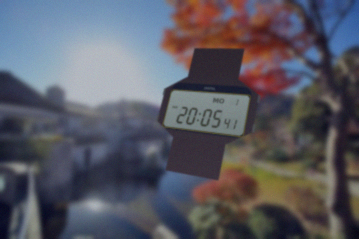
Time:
**20:05:41**
